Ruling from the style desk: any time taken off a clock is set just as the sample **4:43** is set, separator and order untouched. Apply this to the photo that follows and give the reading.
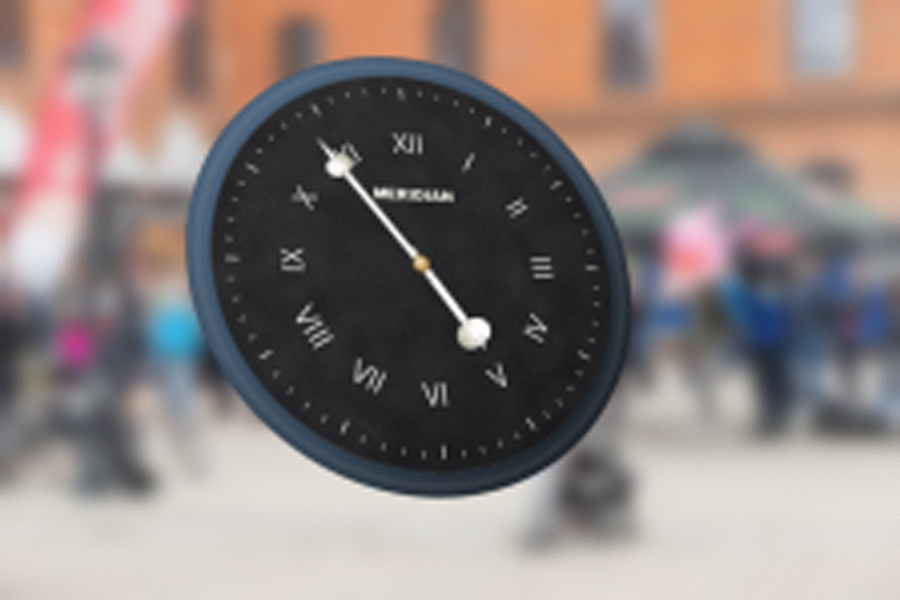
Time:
**4:54**
